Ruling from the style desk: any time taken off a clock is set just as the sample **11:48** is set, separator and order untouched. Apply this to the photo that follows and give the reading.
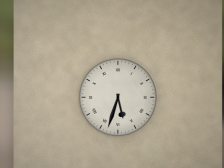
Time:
**5:33**
